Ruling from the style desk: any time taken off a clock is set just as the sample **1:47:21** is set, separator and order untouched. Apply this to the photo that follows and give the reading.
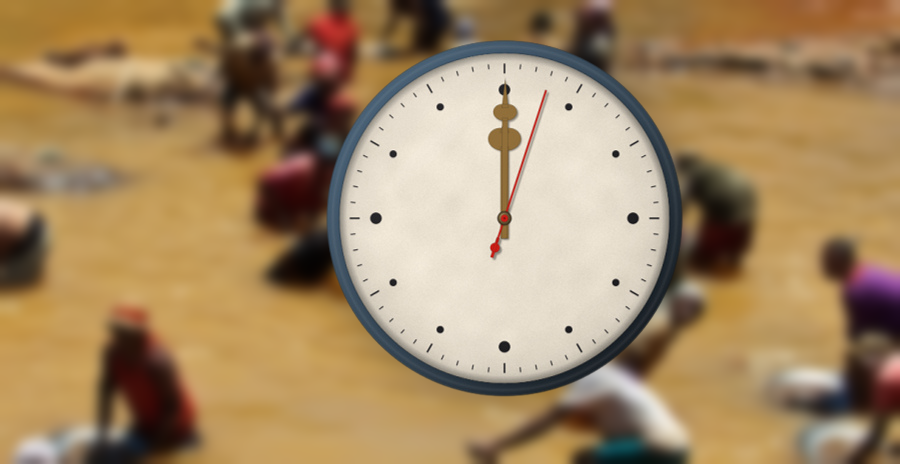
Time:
**12:00:03**
